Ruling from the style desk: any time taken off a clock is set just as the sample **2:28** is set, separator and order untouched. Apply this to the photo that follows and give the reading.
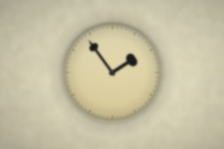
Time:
**1:54**
